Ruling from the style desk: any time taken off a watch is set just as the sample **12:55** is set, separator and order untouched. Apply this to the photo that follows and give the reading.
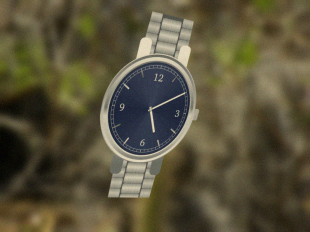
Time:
**5:10**
